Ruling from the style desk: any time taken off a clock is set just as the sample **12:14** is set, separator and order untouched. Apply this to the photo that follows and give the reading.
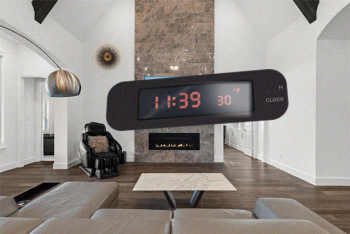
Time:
**11:39**
